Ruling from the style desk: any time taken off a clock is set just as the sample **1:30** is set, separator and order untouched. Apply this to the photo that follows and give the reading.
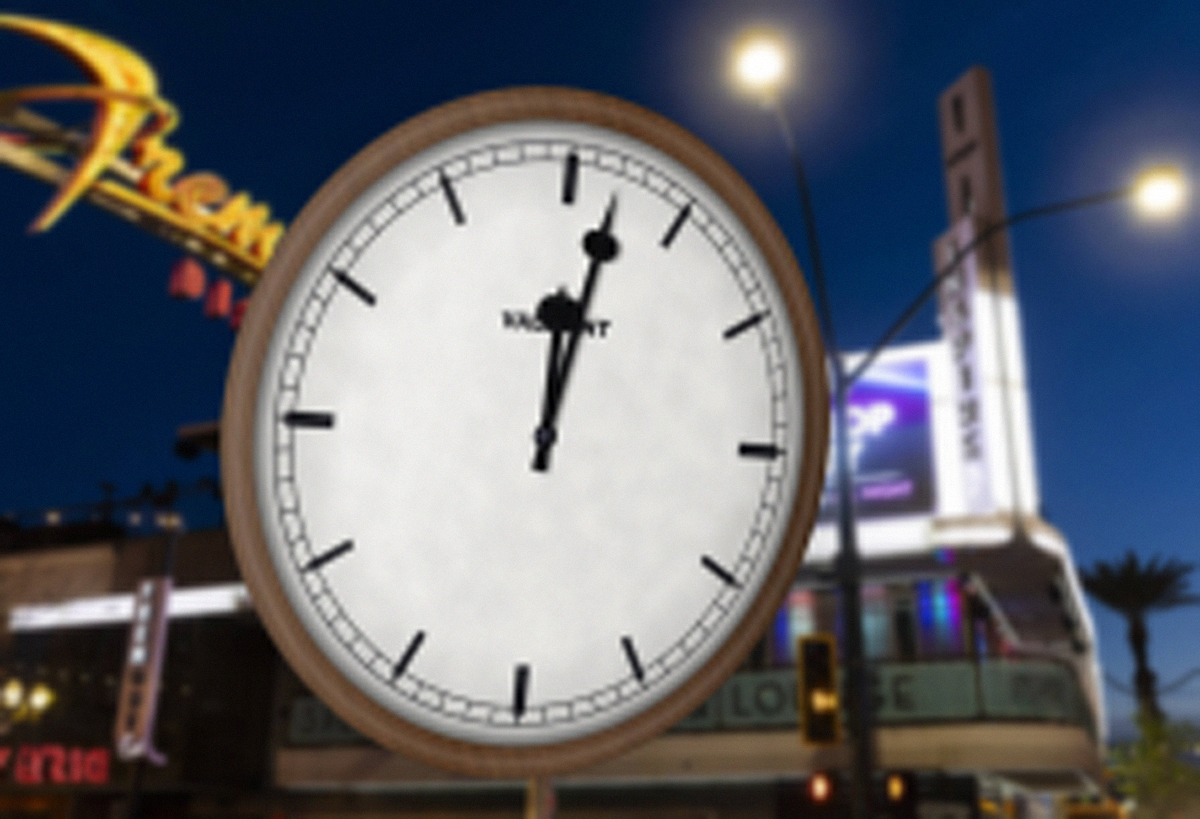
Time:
**12:02**
